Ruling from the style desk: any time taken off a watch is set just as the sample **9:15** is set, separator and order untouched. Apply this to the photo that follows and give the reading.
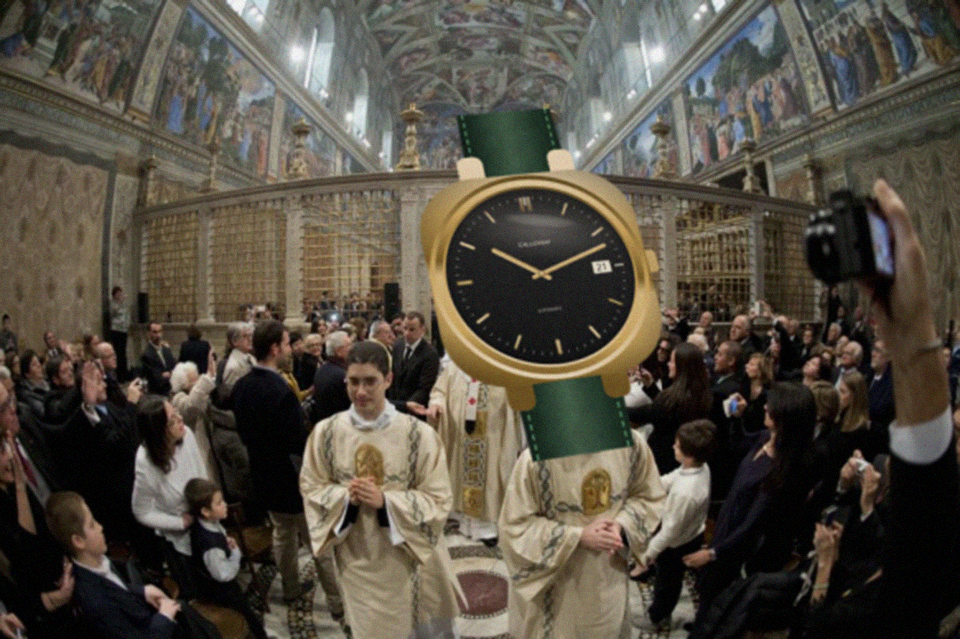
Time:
**10:12**
